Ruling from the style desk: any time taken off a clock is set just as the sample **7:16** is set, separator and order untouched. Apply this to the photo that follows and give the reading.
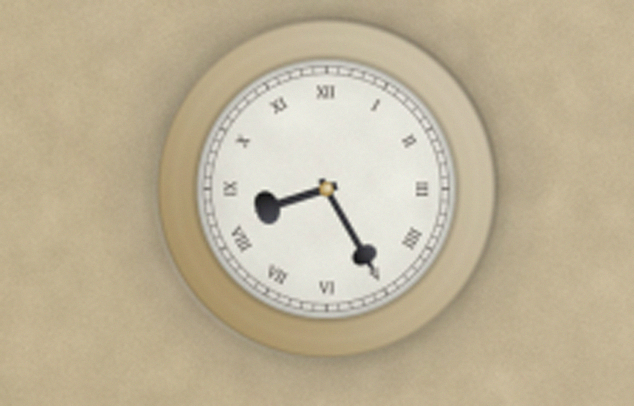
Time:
**8:25**
